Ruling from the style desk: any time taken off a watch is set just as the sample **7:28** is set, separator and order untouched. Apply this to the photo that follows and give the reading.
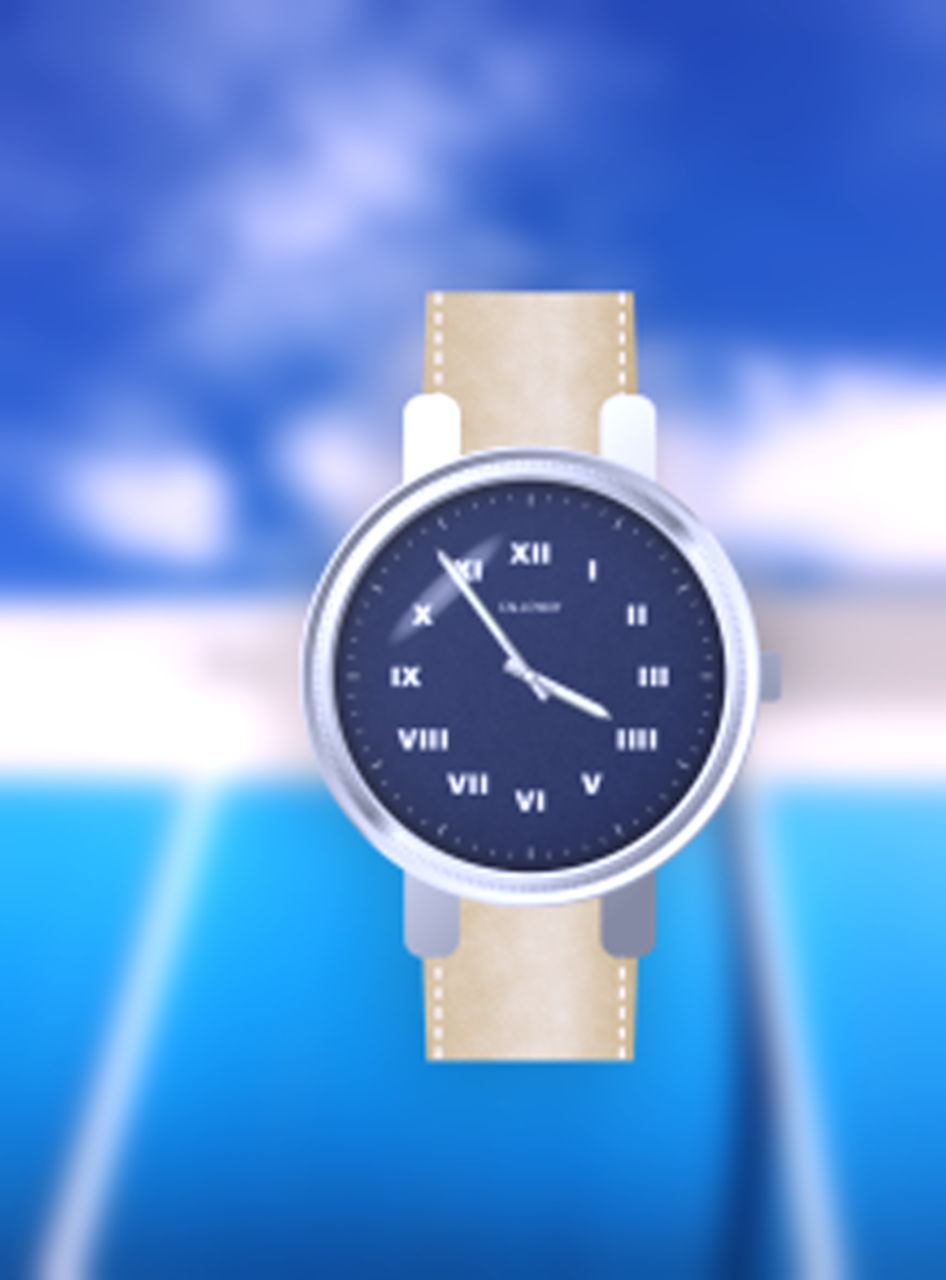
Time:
**3:54**
